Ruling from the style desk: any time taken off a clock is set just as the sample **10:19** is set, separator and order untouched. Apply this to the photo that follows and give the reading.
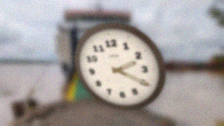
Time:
**2:20**
